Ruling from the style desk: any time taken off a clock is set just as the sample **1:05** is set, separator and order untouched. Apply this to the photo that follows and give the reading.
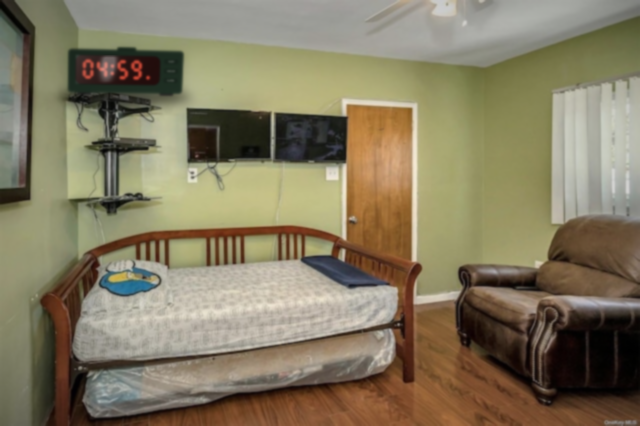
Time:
**4:59**
